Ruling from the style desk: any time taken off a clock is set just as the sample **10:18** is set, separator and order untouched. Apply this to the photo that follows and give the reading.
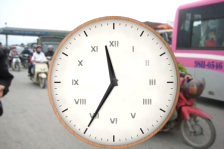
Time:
**11:35**
